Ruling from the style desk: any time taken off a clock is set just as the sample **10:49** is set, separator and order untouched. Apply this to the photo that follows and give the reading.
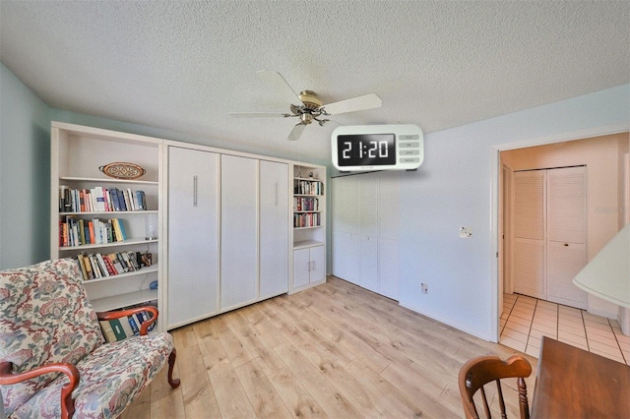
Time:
**21:20**
